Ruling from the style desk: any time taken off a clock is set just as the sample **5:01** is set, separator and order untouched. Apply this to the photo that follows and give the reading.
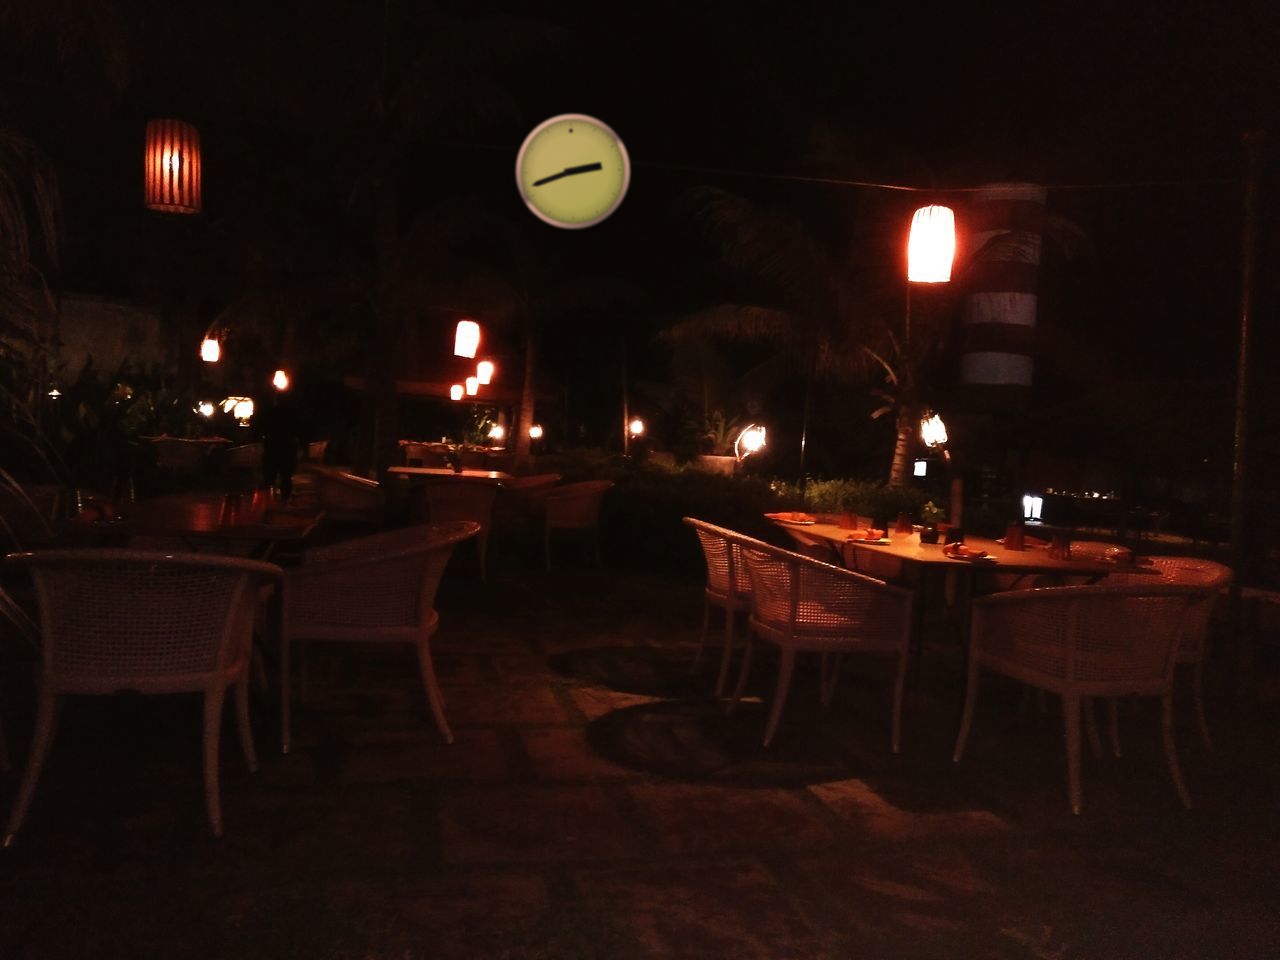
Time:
**2:42**
